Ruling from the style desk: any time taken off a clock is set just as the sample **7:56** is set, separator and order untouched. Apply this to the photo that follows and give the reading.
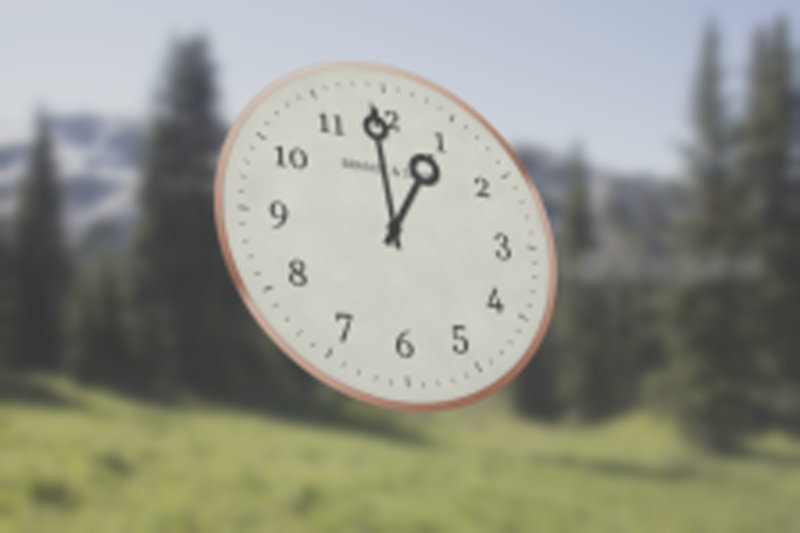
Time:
**12:59**
